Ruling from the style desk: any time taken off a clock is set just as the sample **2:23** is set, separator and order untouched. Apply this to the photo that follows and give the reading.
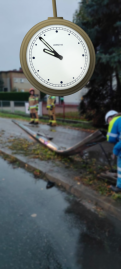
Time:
**9:53**
